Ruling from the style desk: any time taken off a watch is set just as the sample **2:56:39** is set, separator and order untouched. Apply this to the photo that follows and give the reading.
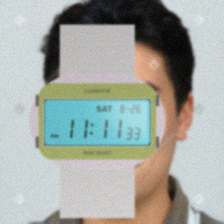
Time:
**11:11:33**
